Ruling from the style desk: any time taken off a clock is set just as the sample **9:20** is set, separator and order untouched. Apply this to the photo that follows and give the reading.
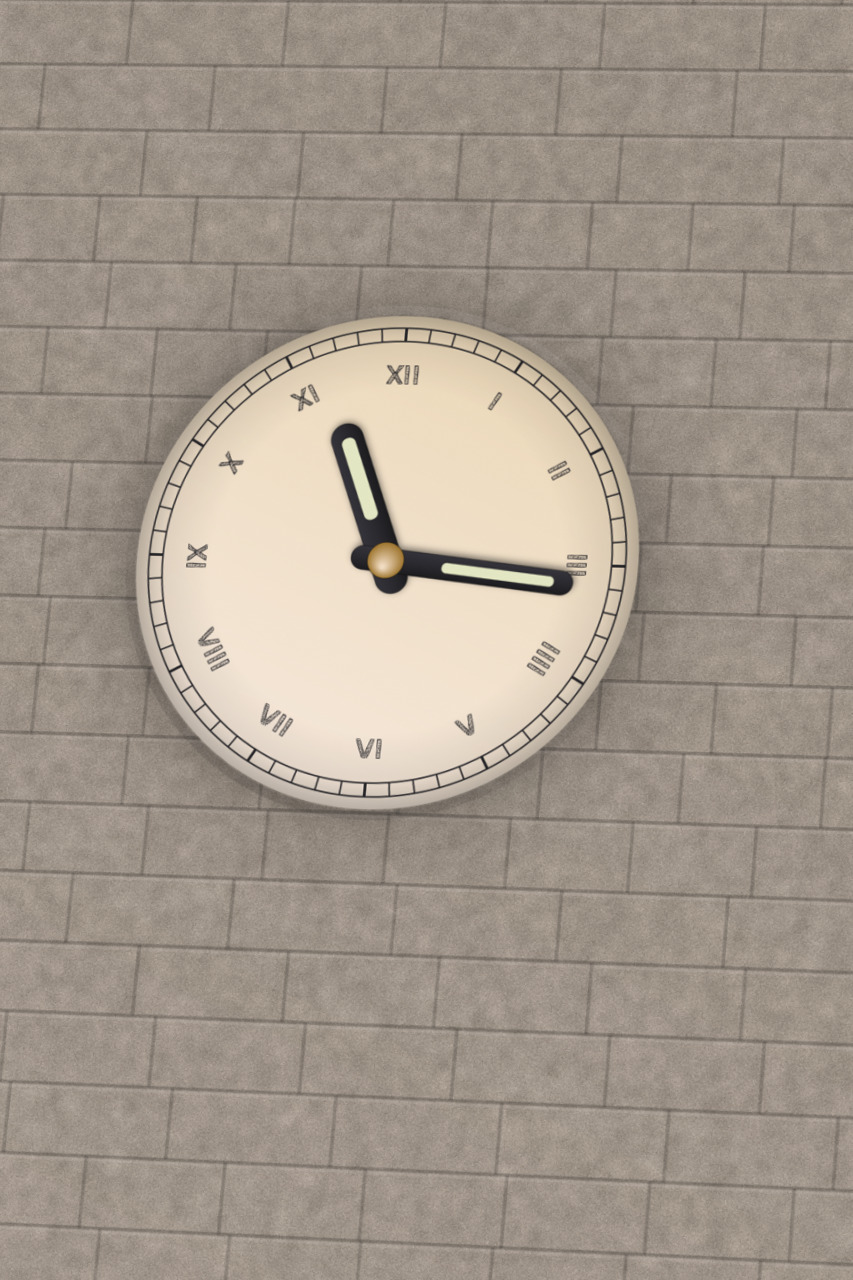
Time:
**11:16**
